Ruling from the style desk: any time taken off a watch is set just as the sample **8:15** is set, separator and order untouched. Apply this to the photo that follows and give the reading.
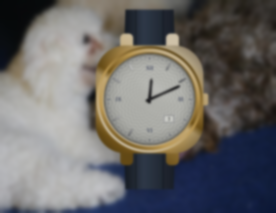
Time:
**12:11**
